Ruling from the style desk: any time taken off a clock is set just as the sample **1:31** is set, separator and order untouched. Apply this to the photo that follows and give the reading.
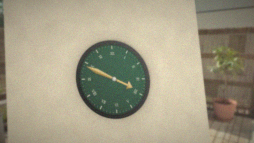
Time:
**3:49**
